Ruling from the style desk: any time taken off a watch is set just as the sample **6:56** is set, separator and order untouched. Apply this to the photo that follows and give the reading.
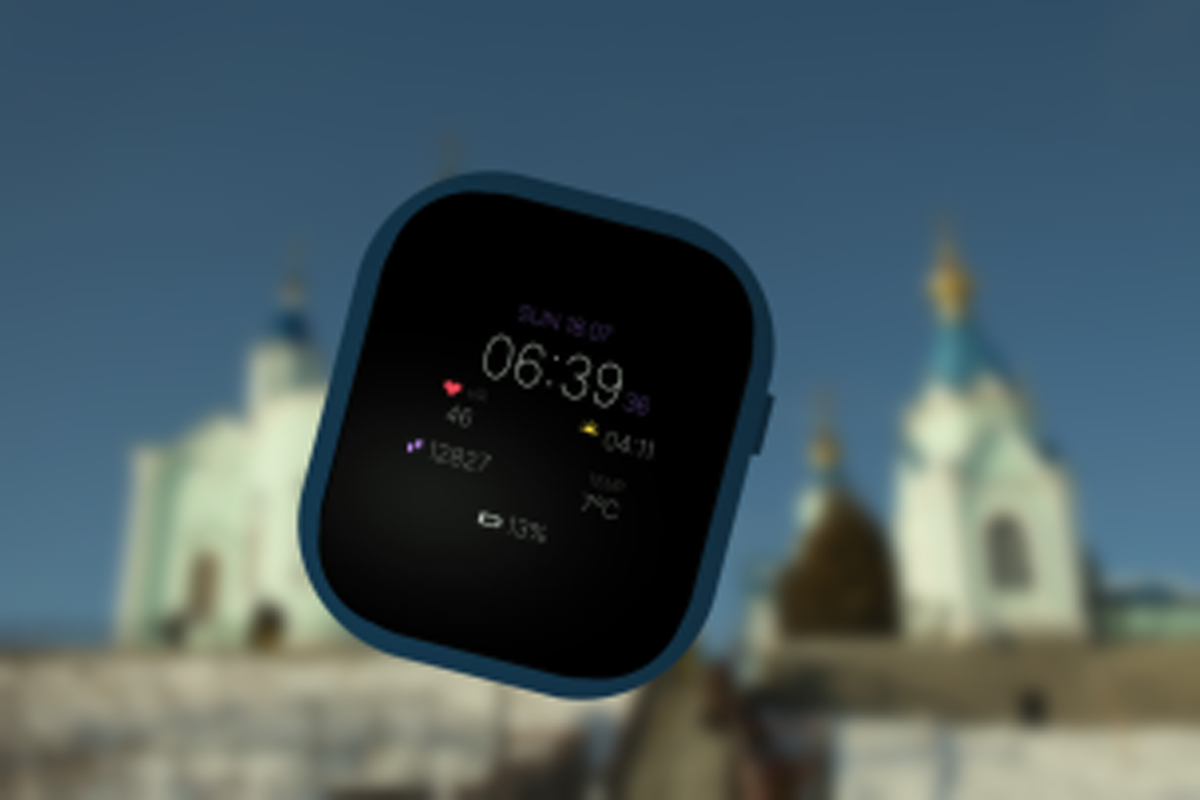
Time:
**6:39**
